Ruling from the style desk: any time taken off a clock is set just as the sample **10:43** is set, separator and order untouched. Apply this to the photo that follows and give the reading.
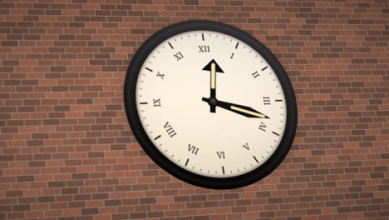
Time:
**12:18**
